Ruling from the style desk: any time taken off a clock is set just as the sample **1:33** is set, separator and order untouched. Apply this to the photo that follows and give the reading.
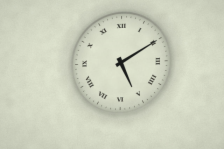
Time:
**5:10**
